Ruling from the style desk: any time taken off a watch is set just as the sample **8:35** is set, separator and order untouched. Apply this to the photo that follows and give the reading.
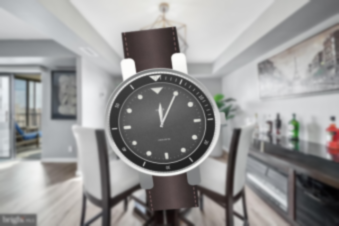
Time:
**12:05**
